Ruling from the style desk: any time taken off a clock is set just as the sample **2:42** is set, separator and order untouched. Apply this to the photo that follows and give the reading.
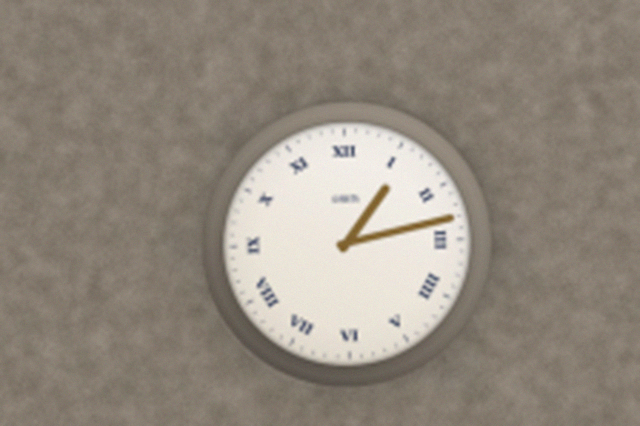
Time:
**1:13**
